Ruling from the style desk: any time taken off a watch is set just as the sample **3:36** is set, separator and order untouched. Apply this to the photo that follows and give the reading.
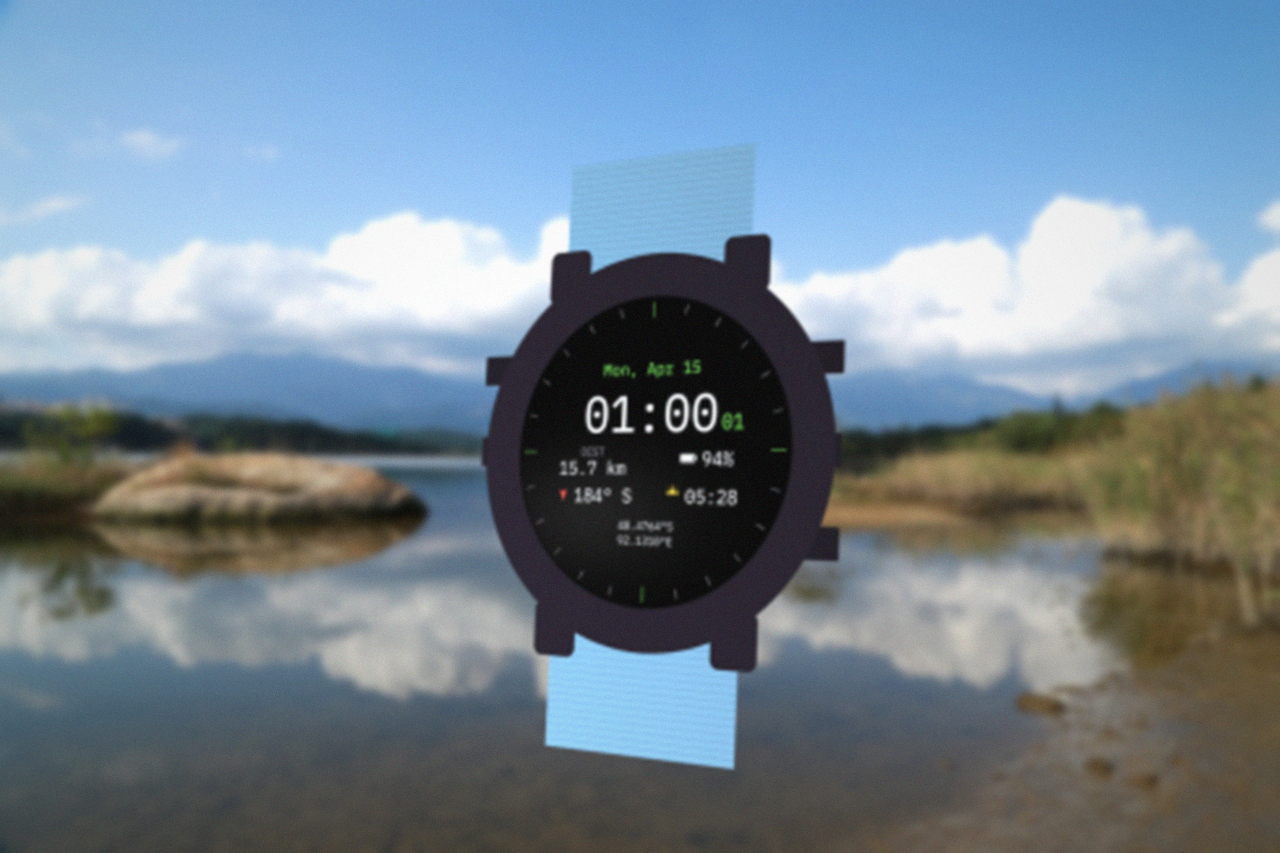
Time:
**1:00**
